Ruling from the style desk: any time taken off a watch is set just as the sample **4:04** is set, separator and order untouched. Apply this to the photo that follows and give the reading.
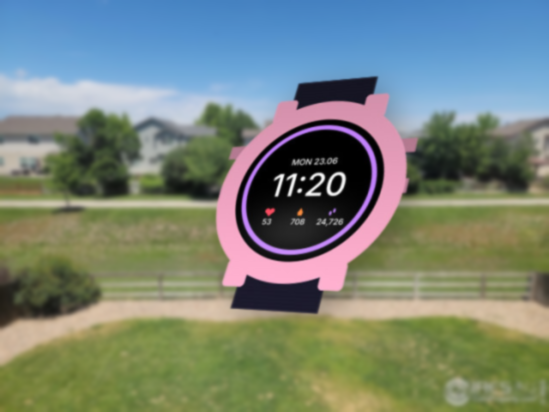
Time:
**11:20**
